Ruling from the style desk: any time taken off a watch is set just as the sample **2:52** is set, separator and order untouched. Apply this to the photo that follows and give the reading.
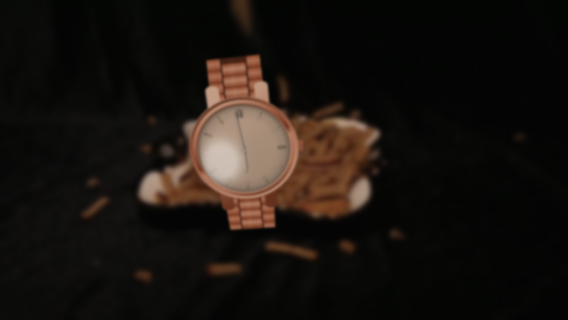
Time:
**5:59**
